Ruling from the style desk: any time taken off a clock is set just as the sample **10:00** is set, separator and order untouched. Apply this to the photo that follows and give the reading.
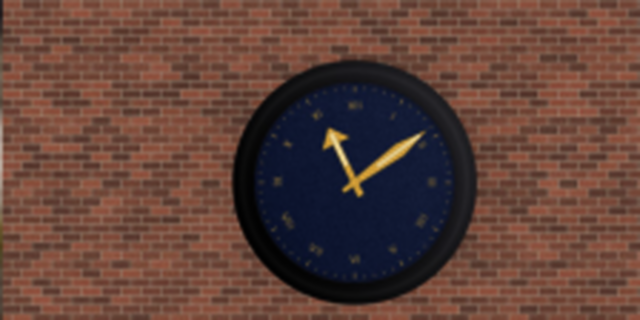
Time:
**11:09**
